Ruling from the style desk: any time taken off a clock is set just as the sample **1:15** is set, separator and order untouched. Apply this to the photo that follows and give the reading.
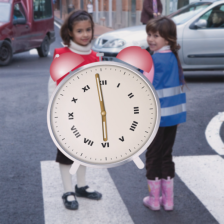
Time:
**5:59**
